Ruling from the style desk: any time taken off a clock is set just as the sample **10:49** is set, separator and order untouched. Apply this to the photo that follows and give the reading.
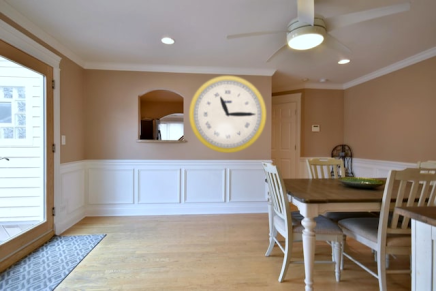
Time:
**11:15**
